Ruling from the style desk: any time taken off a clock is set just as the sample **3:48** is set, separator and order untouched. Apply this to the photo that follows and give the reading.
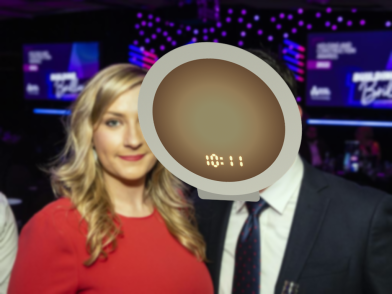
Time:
**10:11**
